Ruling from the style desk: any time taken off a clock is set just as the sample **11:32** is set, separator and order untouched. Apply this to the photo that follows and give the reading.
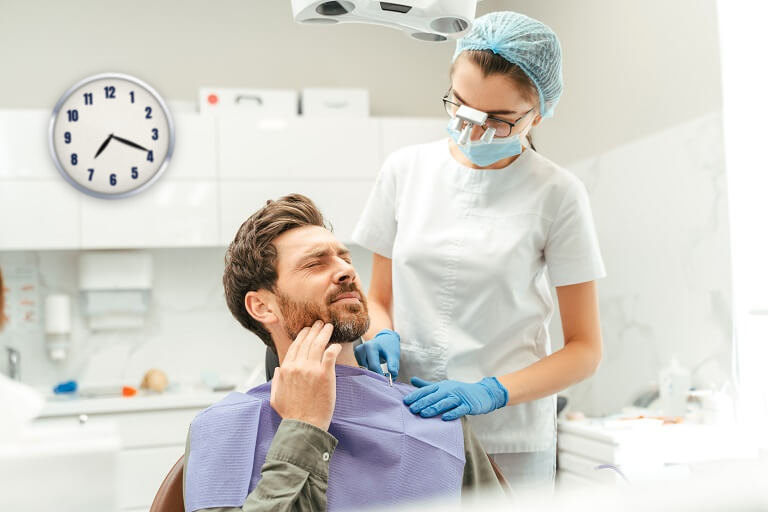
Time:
**7:19**
